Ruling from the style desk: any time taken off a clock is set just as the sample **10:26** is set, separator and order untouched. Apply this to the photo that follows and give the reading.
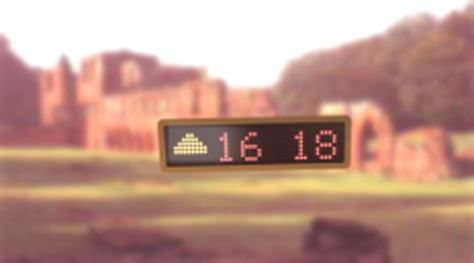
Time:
**16:18**
